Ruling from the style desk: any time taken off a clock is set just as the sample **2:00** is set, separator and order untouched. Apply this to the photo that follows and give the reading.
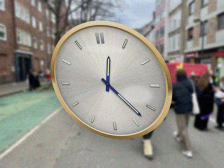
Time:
**12:23**
